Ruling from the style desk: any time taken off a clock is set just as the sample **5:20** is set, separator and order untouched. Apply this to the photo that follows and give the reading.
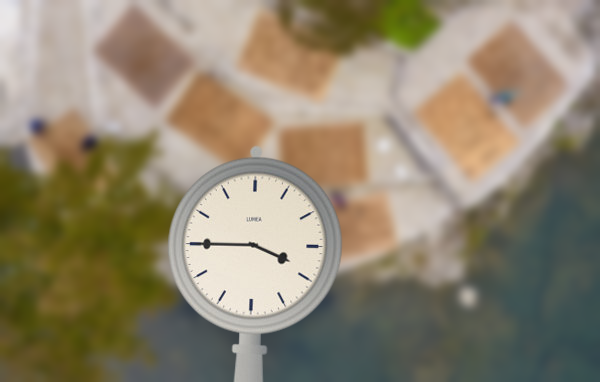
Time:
**3:45**
